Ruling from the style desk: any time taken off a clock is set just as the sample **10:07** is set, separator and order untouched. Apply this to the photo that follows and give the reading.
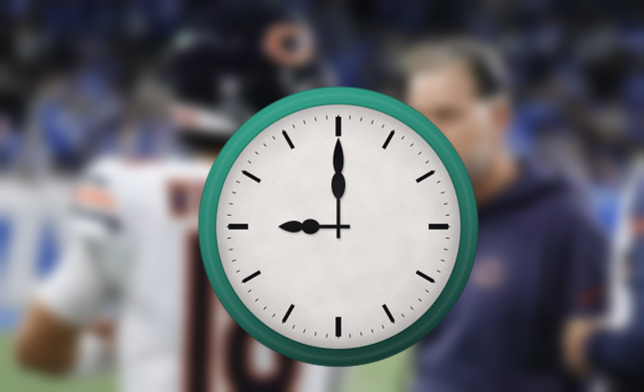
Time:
**9:00**
